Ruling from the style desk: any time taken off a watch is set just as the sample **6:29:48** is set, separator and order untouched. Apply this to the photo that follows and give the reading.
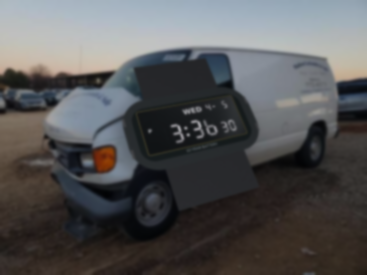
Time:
**3:36:30**
